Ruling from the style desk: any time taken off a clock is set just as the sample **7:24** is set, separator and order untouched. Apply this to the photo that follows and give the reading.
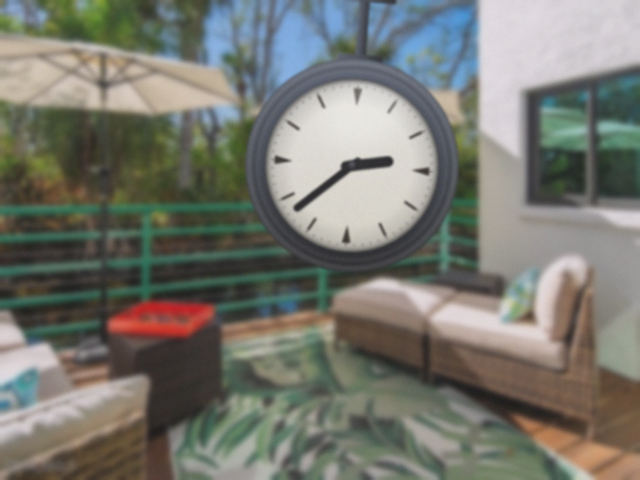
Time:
**2:38**
